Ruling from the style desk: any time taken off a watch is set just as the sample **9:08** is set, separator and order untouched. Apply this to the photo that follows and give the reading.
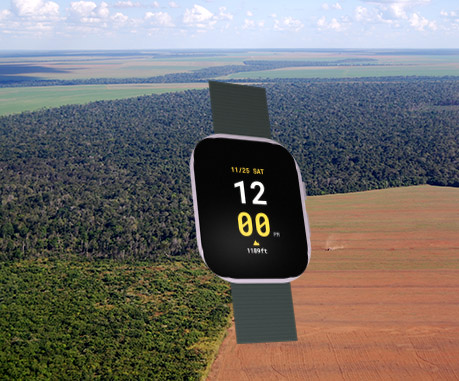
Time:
**12:00**
